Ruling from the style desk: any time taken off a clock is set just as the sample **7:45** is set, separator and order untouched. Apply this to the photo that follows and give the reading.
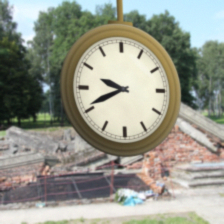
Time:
**9:41**
